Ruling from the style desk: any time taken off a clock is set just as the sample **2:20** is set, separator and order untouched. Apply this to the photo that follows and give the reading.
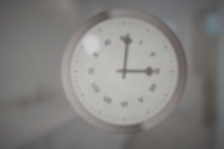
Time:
**3:01**
